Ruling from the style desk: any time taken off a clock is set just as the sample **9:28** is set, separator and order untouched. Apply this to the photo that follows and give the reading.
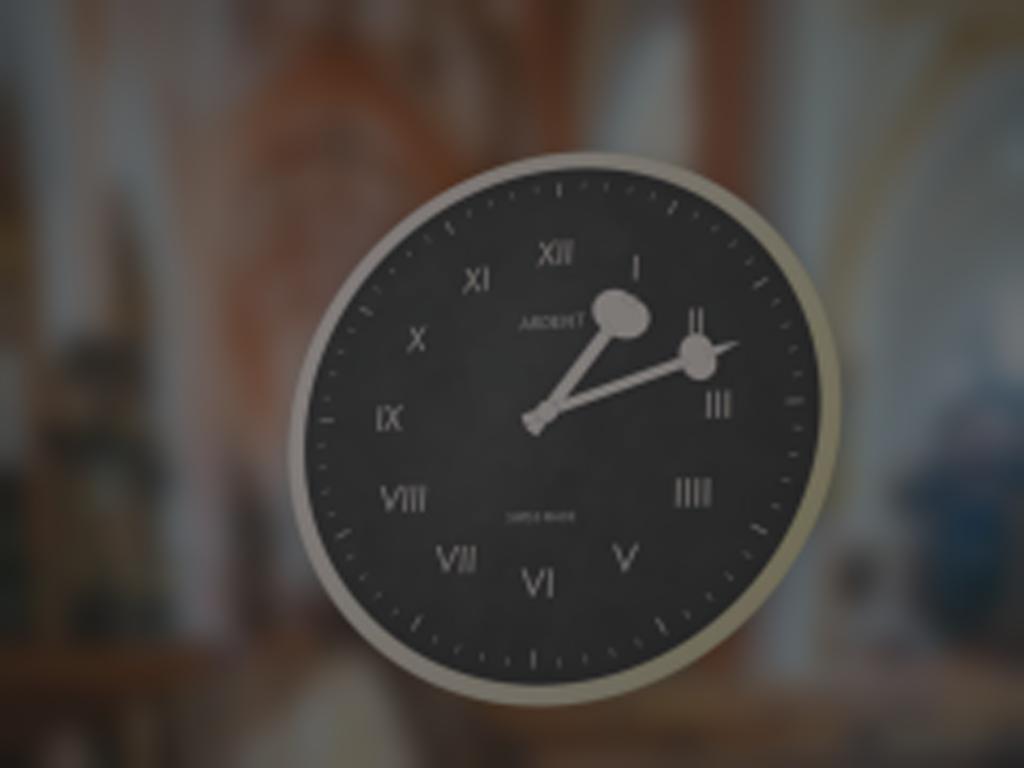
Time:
**1:12**
